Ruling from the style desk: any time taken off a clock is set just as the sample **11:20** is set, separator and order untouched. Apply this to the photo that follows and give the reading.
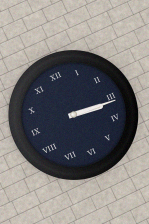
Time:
**3:16**
